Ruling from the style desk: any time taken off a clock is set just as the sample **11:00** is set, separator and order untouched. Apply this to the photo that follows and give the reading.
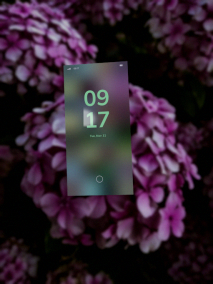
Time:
**9:17**
